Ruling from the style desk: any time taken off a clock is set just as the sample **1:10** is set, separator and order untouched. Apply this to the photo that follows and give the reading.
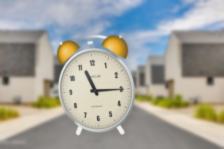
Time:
**11:15**
